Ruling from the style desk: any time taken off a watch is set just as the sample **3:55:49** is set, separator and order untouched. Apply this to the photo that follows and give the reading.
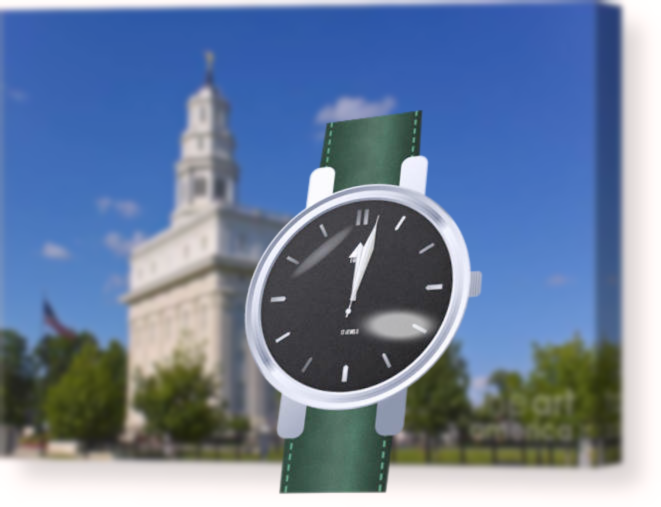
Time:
**12:02:02**
